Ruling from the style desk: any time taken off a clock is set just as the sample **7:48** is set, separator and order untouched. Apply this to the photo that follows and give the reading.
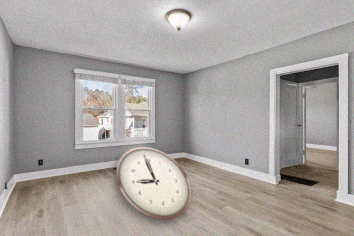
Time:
**8:59**
